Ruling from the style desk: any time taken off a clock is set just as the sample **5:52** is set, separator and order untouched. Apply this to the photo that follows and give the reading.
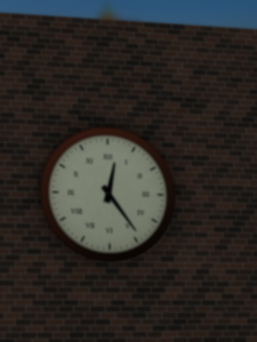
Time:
**12:24**
